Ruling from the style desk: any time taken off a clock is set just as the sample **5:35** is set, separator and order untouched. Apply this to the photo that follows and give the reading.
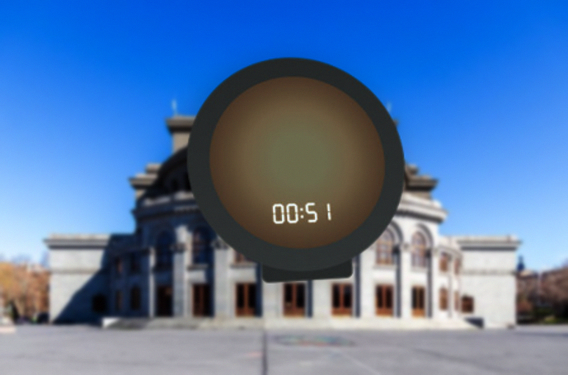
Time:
**0:51**
